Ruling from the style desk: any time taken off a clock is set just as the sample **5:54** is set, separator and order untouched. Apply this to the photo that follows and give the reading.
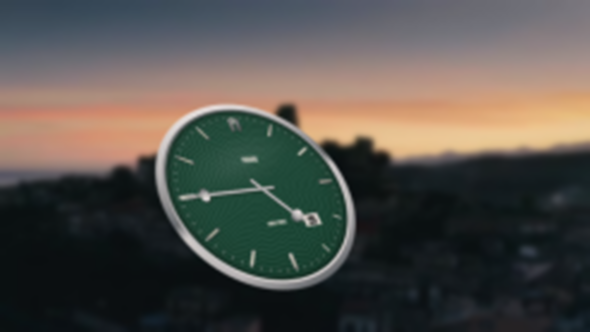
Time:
**4:45**
